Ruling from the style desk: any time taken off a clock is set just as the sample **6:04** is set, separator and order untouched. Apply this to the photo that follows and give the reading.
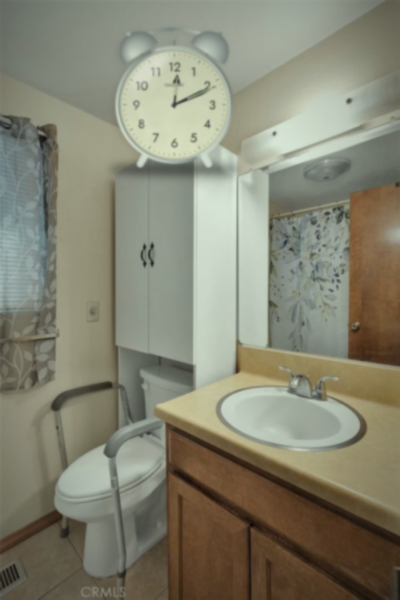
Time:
**12:11**
